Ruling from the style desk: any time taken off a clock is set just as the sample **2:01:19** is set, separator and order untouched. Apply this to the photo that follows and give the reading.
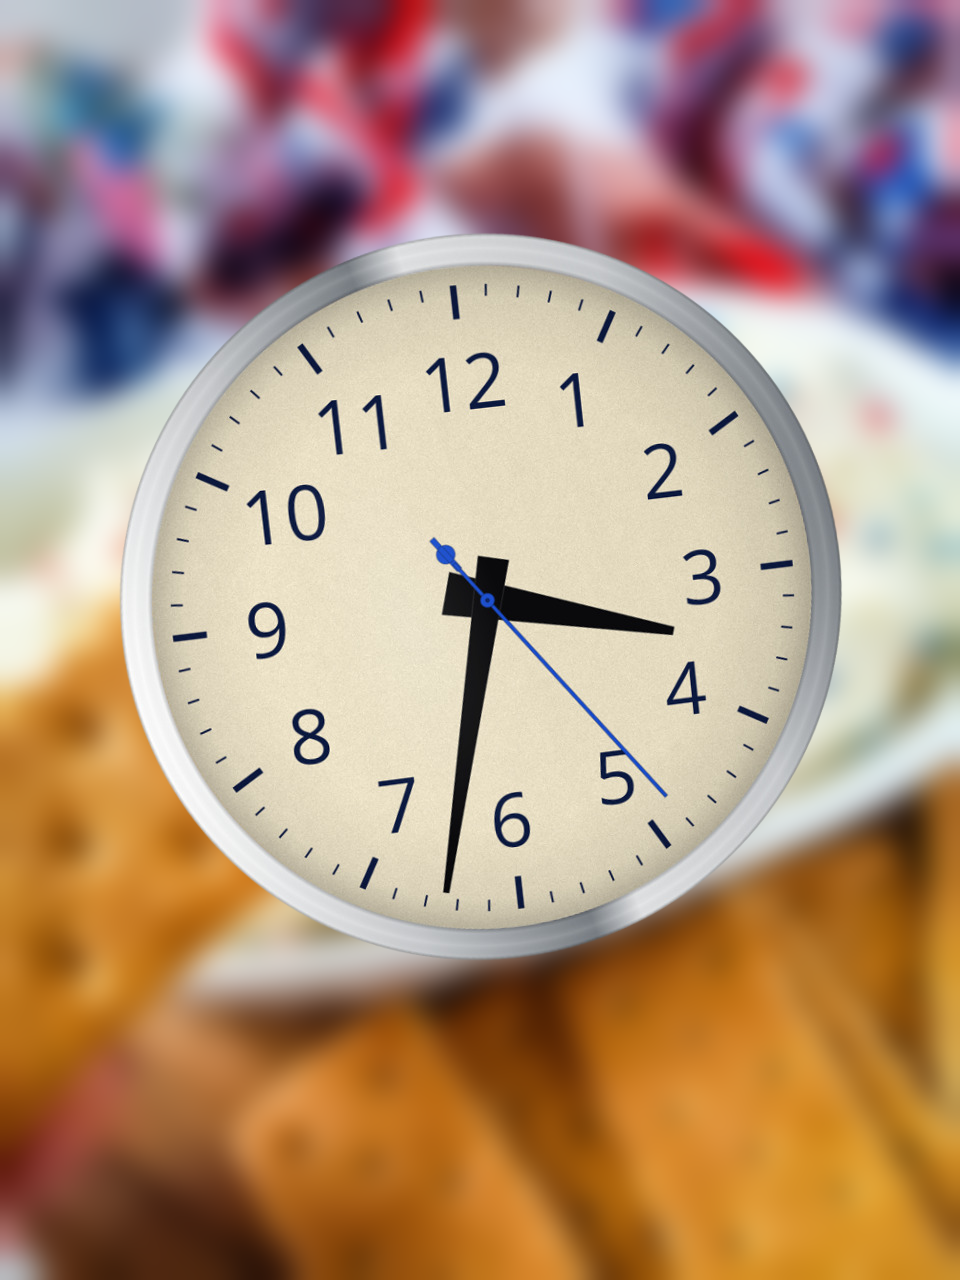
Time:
**3:32:24**
